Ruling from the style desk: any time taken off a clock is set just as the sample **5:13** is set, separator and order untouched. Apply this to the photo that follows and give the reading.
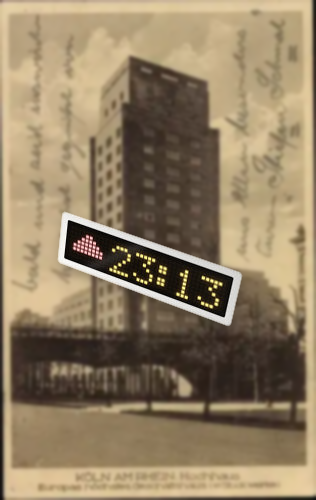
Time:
**23:13**
